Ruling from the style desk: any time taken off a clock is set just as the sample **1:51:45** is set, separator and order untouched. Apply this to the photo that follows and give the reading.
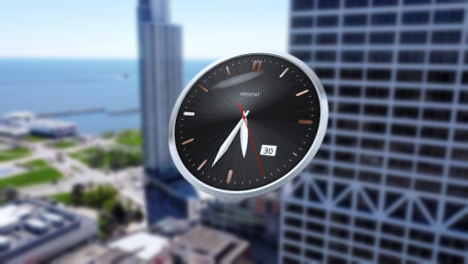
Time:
**5:33:25**
